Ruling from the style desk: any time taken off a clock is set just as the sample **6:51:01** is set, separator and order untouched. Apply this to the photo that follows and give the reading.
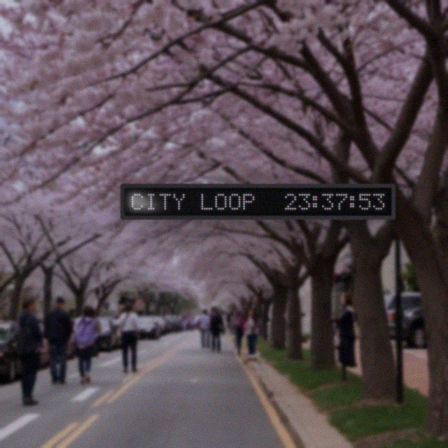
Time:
**23:37:53**
